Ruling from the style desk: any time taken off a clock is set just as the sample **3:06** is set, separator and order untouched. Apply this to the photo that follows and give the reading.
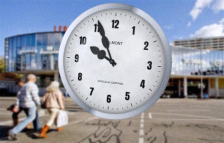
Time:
**9:56**
